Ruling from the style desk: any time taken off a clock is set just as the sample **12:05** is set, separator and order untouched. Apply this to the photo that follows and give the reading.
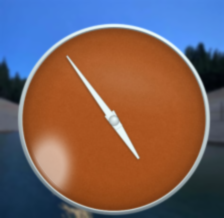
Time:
**4:54**
